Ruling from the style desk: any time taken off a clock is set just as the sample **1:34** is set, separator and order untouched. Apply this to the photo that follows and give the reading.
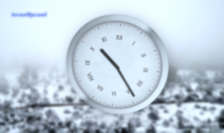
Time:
**10:24**
